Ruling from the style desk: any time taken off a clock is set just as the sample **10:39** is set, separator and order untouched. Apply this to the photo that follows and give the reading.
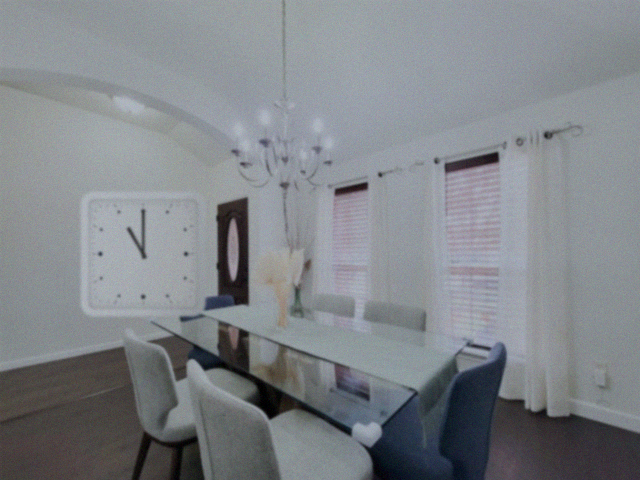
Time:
**11:00**
